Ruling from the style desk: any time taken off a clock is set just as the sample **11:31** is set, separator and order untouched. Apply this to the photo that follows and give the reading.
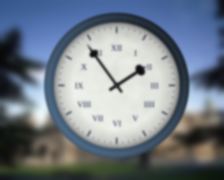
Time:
**1:54**
